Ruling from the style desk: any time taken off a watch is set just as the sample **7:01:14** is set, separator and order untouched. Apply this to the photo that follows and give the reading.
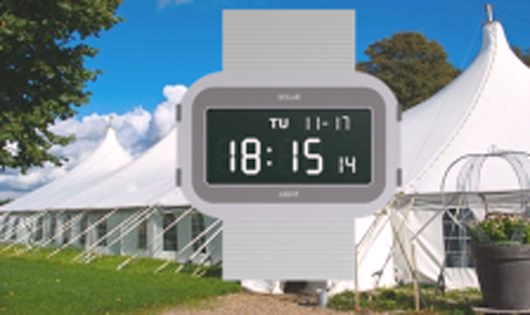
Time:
**18:15:14**
